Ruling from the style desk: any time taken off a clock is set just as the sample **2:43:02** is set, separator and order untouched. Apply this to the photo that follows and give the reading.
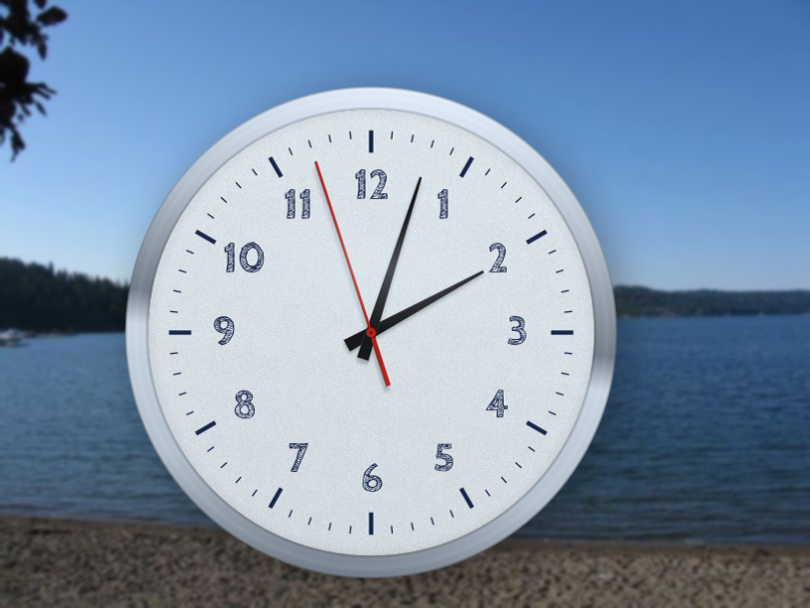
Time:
**2:02:57**
